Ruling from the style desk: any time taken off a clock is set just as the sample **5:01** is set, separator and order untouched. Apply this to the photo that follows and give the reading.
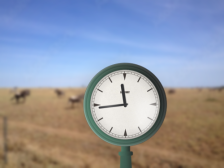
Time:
**11:44**
